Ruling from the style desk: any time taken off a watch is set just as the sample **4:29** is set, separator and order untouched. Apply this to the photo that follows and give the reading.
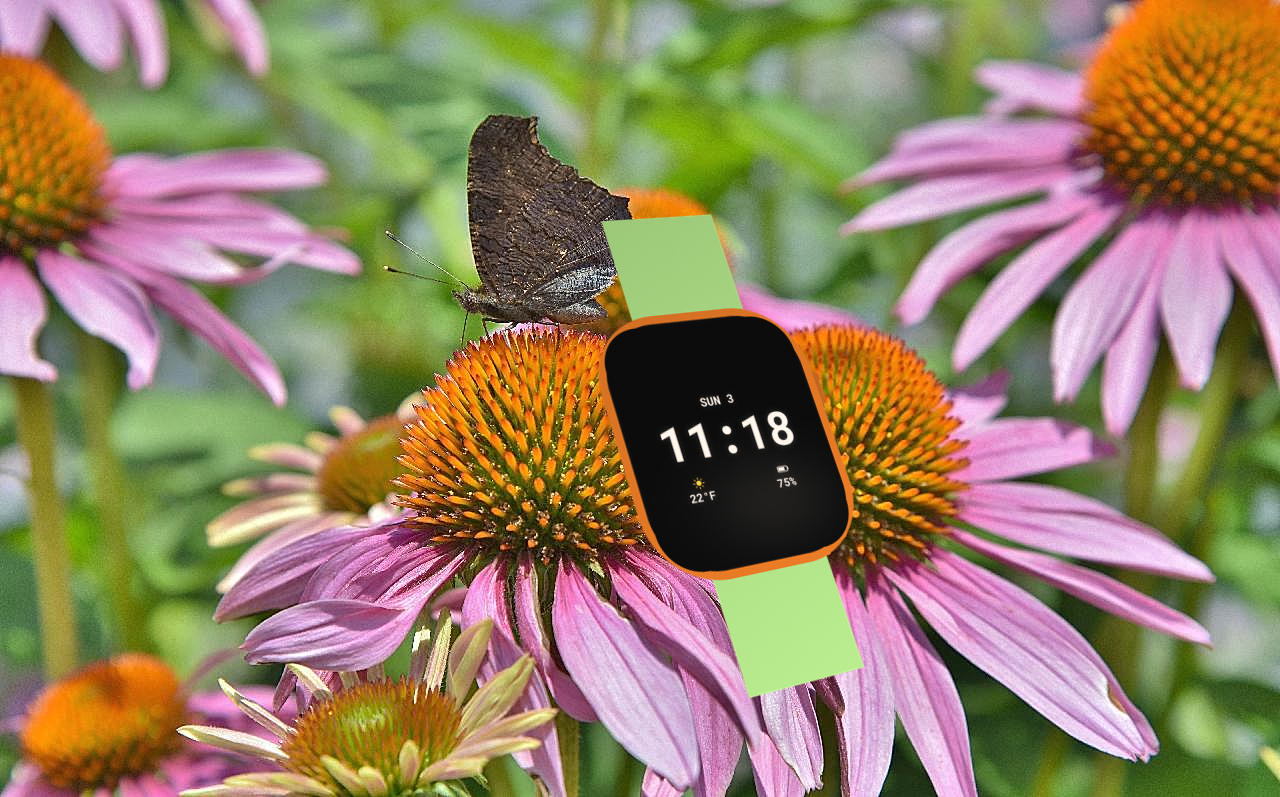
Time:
**11:18**
